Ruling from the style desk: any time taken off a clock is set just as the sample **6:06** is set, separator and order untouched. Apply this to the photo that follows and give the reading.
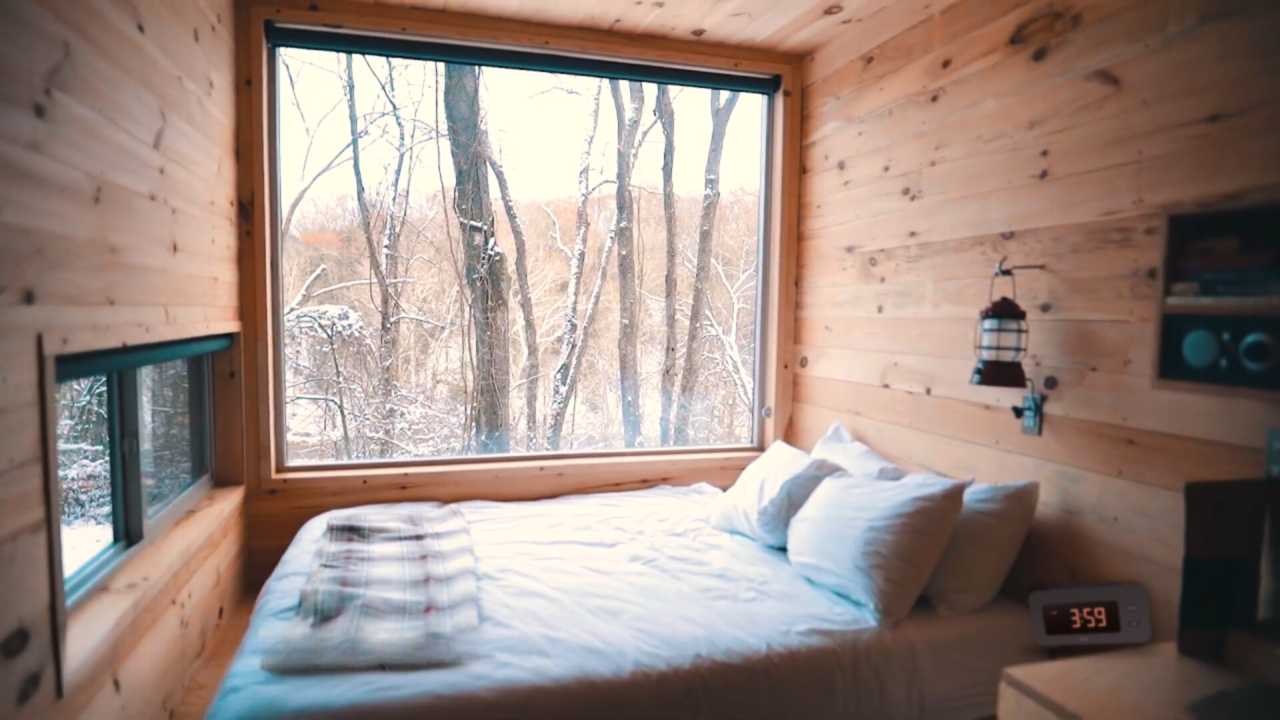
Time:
**3:59**
